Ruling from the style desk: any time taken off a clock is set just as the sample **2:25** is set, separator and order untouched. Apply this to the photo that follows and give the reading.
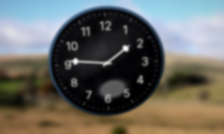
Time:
**1:46**
